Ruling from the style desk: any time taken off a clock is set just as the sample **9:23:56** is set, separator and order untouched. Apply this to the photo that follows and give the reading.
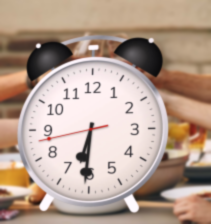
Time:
**6:30:43**
